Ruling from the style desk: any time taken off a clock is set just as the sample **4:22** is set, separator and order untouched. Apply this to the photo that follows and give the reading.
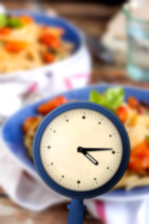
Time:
**4:14**
